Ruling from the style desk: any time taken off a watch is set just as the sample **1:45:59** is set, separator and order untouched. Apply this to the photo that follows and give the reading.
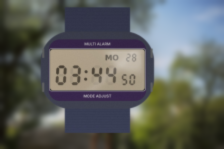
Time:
**3:44:50**
